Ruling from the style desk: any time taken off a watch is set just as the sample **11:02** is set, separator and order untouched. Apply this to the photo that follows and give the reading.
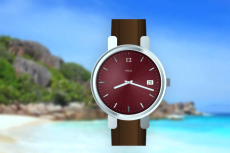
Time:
**8:18**
